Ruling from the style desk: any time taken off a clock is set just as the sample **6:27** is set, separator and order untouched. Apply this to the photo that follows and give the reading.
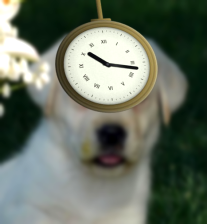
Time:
**10:17**
